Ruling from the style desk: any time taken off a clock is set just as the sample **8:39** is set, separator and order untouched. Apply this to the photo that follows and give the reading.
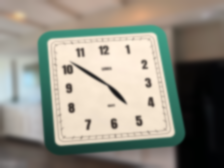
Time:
**4:52**
